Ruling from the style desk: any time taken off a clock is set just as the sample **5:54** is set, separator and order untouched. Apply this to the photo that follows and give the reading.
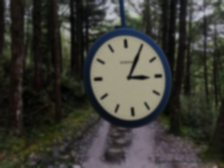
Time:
**3:05**
